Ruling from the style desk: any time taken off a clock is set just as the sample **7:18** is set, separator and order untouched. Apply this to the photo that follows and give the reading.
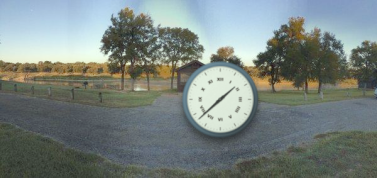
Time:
**1:38**
